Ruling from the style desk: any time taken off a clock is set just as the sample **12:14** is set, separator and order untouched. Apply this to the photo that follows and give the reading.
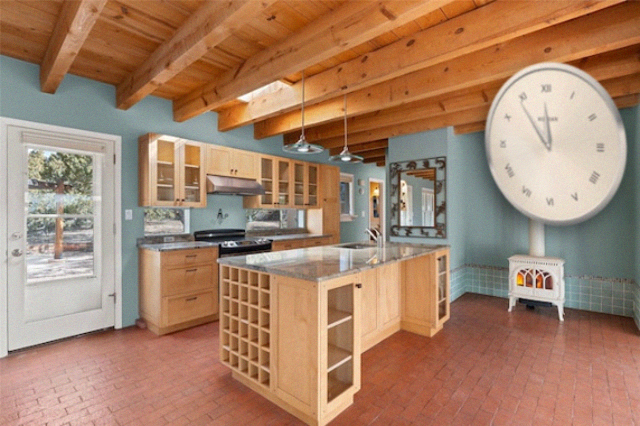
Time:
**11:54**
